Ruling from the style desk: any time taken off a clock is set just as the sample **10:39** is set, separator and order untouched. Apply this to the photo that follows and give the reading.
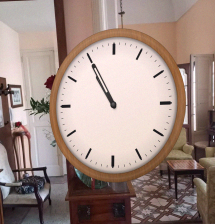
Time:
**10:55**
